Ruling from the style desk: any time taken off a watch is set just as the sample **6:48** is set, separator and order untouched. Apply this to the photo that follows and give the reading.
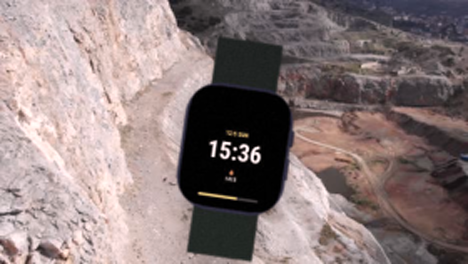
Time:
**15:36**
